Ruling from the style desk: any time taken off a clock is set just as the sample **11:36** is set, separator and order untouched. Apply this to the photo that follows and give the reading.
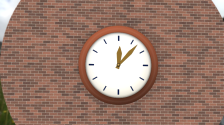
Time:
**12:07**
